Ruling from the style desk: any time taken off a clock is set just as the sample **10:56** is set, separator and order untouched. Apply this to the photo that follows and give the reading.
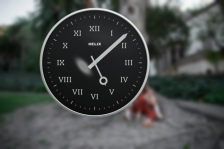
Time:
**5:08**
